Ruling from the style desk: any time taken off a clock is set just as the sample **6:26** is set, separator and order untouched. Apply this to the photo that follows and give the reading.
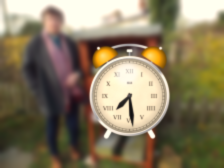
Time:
**7:29**
